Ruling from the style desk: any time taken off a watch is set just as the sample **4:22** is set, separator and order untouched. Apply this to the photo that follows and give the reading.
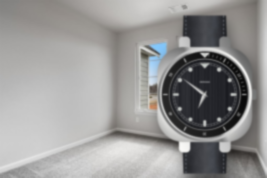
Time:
**6:51**
